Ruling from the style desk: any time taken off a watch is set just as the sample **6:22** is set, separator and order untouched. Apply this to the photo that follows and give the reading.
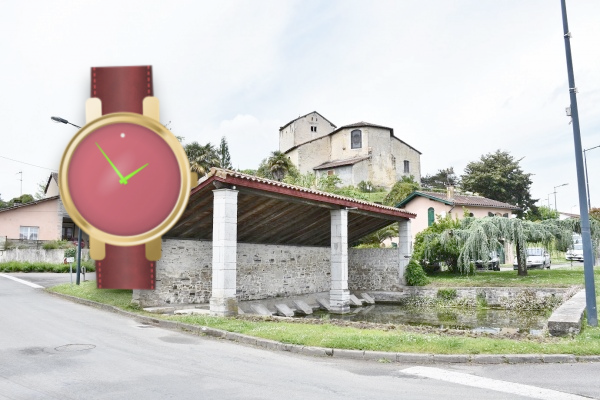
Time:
**1:54**
